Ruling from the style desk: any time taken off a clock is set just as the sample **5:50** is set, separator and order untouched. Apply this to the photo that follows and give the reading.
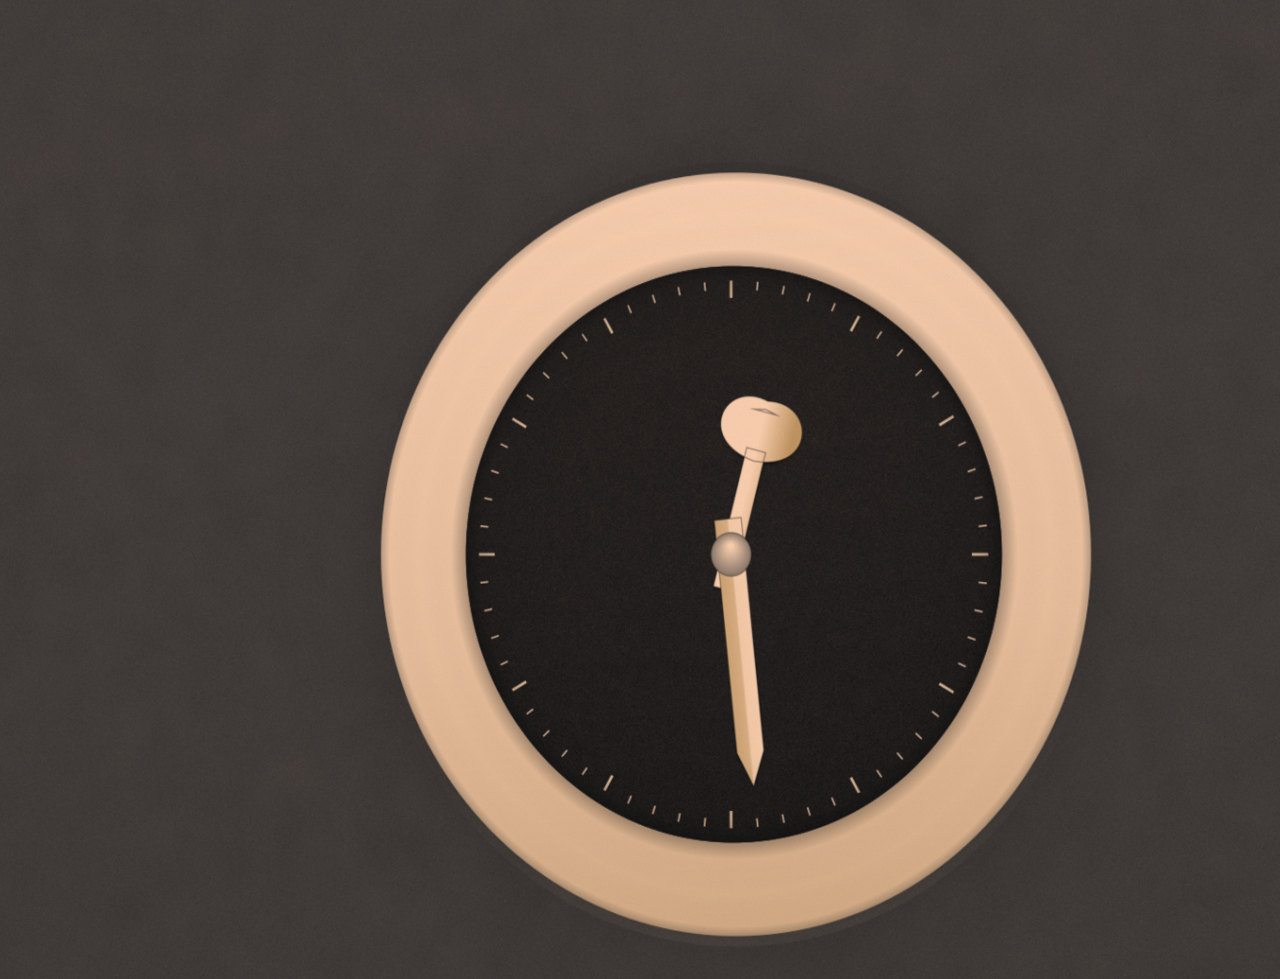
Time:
**12:29**
